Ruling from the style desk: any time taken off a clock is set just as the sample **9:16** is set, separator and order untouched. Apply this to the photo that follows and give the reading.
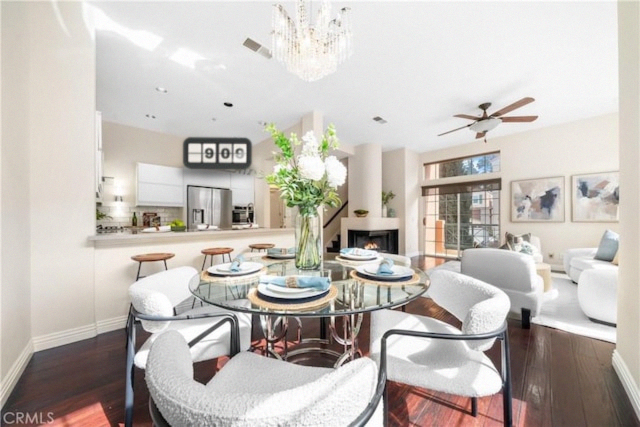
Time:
**9:09**
